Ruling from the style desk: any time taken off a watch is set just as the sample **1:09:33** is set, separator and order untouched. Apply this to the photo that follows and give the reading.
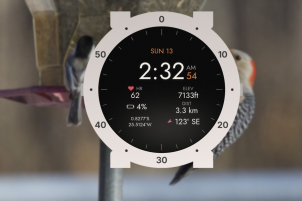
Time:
**2:32:54**
